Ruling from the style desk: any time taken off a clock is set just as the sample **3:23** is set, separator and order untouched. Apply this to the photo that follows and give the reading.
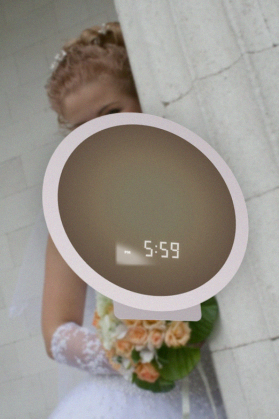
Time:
**5:59**
